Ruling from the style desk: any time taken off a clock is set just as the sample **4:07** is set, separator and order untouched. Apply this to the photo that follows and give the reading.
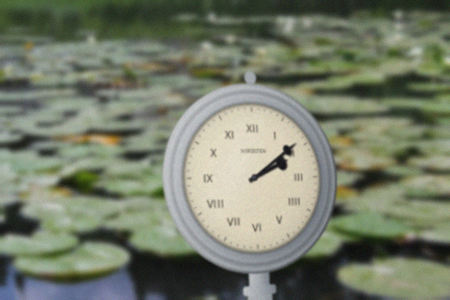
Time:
**2:09**
